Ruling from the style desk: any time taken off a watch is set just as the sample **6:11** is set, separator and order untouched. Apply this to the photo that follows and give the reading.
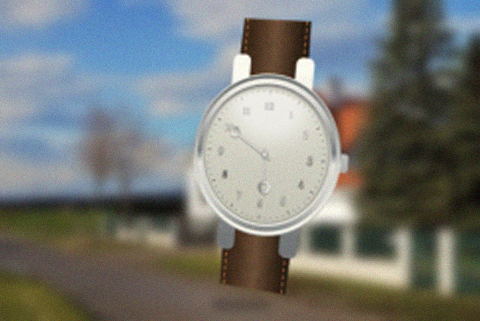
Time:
**5:50**
